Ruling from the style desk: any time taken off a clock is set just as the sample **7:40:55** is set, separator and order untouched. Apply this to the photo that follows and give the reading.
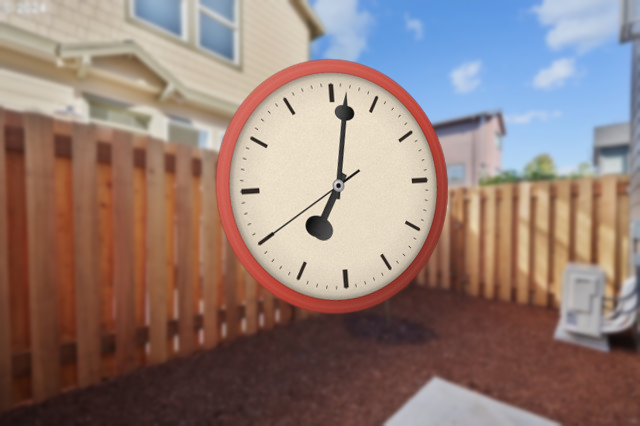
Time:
**7:01:40**
